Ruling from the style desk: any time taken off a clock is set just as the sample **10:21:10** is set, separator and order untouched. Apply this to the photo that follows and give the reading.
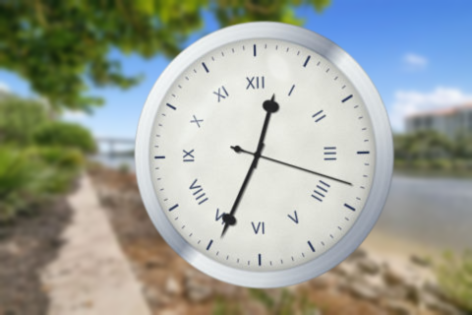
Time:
**12:34:18**
